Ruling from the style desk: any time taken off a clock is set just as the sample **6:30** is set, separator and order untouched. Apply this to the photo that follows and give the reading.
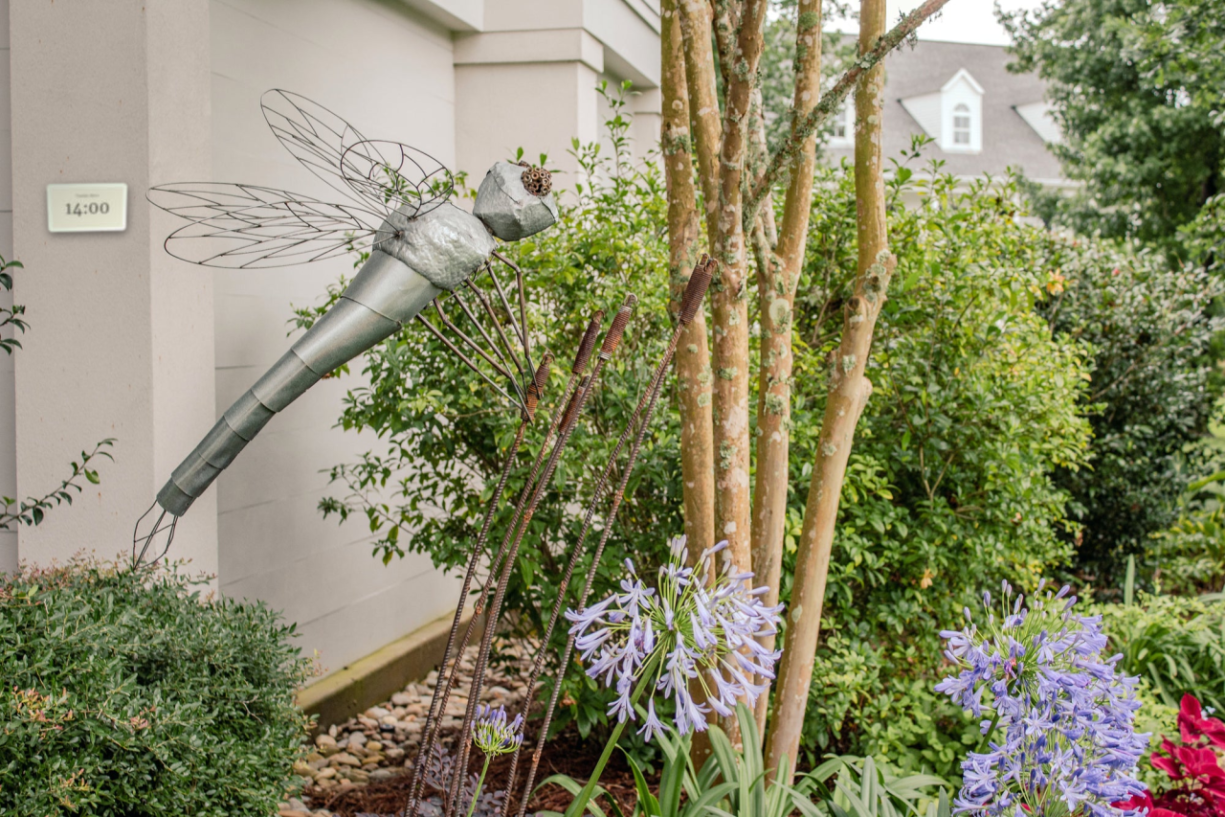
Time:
**14:00**
